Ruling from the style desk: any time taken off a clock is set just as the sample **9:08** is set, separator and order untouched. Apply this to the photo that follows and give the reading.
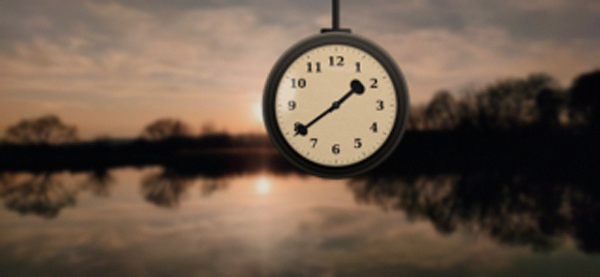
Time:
**1:39**
